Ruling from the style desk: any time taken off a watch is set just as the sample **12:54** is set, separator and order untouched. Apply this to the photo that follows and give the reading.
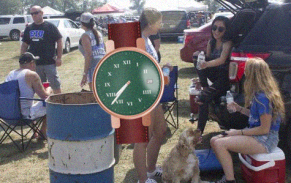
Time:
**7:37**
